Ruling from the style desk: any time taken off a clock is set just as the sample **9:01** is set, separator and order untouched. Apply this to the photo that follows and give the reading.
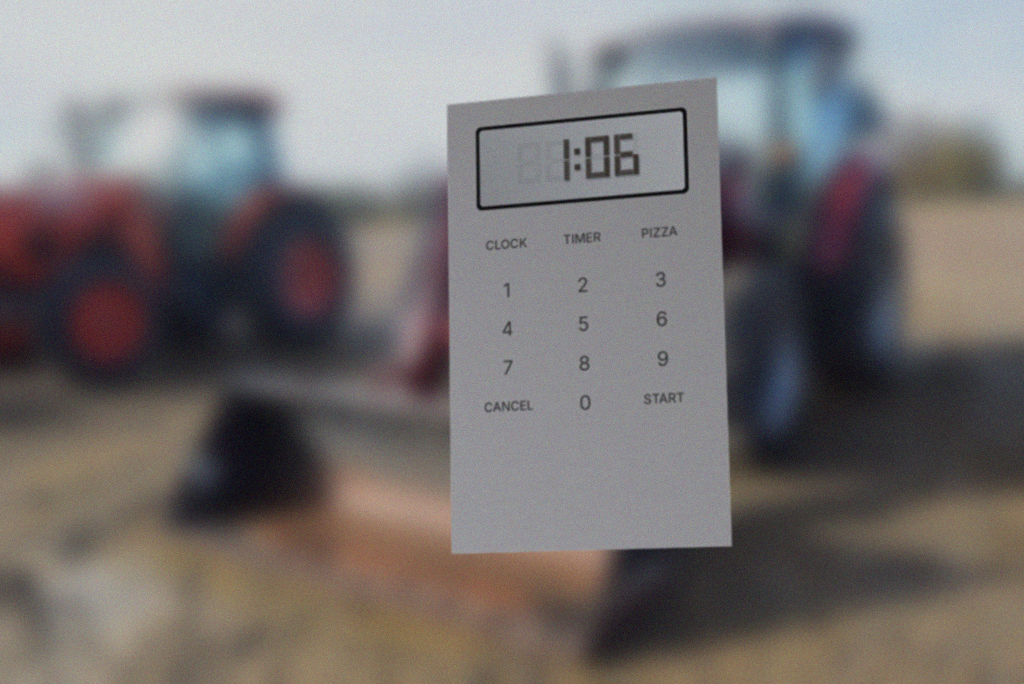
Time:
**1:06**
